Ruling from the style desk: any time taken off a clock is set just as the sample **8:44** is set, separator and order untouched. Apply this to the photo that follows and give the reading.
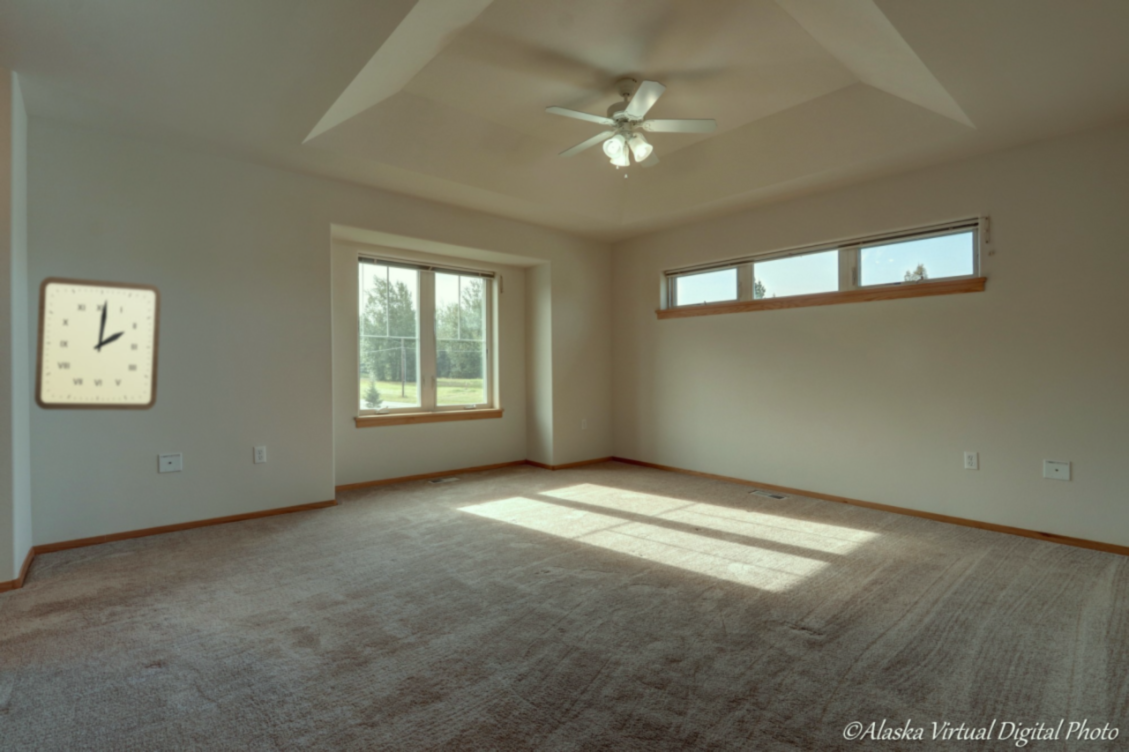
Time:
**2:01**
